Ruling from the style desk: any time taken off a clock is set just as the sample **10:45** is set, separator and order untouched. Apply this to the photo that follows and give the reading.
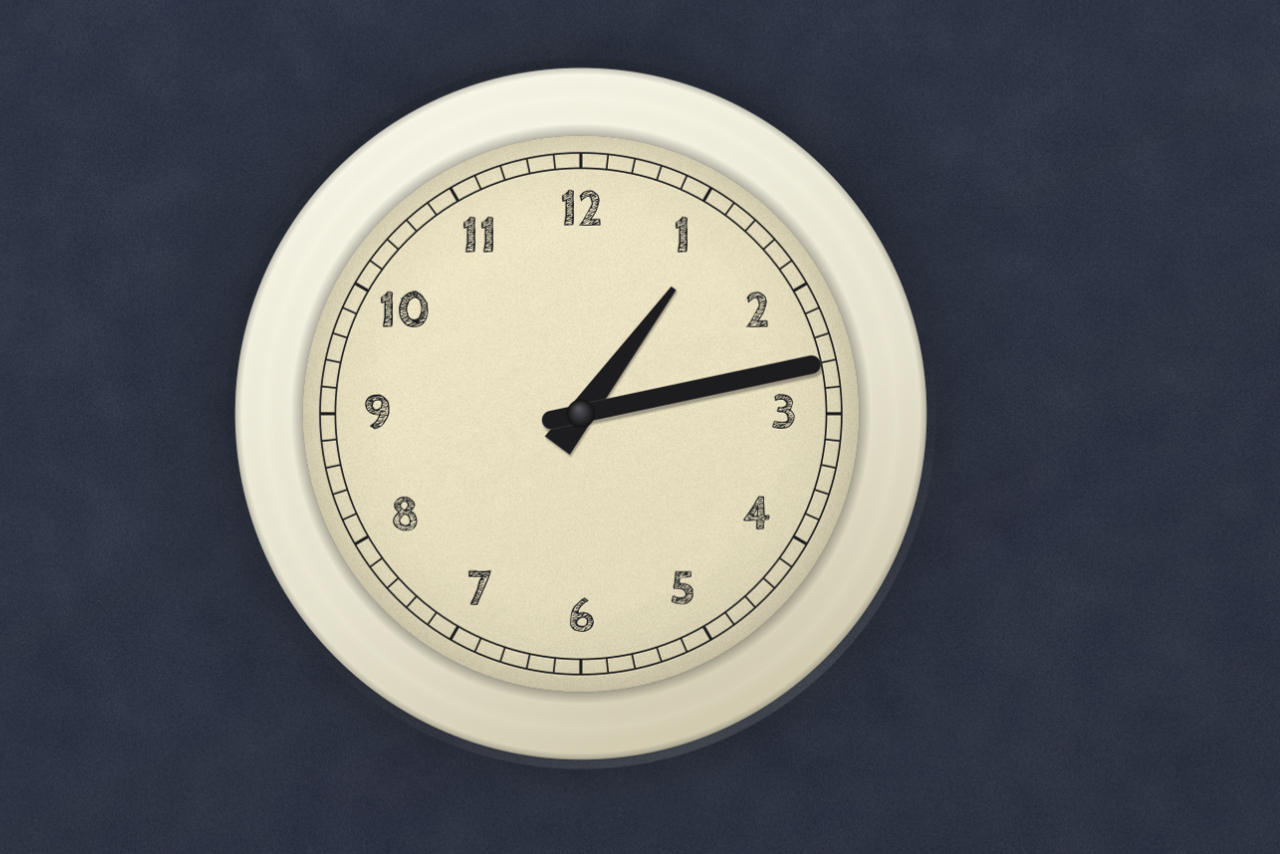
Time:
**1:13**
